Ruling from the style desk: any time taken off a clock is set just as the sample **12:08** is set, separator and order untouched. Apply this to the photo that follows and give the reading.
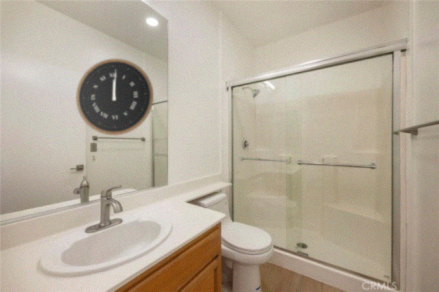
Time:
**12:01**
